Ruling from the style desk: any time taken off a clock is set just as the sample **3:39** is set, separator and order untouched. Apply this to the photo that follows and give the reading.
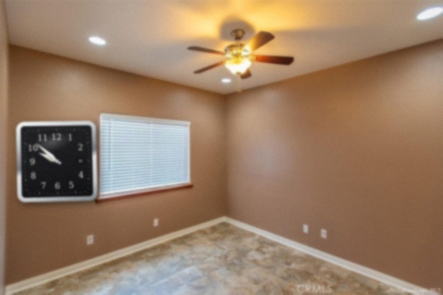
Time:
**9:52**
